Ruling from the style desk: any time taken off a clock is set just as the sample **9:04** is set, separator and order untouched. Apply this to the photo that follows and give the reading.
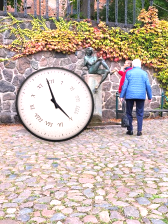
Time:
**4:59**
